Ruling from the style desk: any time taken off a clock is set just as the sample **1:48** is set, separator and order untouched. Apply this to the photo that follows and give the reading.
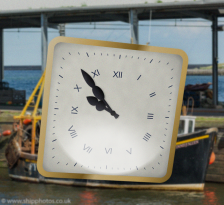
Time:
**9:53**
